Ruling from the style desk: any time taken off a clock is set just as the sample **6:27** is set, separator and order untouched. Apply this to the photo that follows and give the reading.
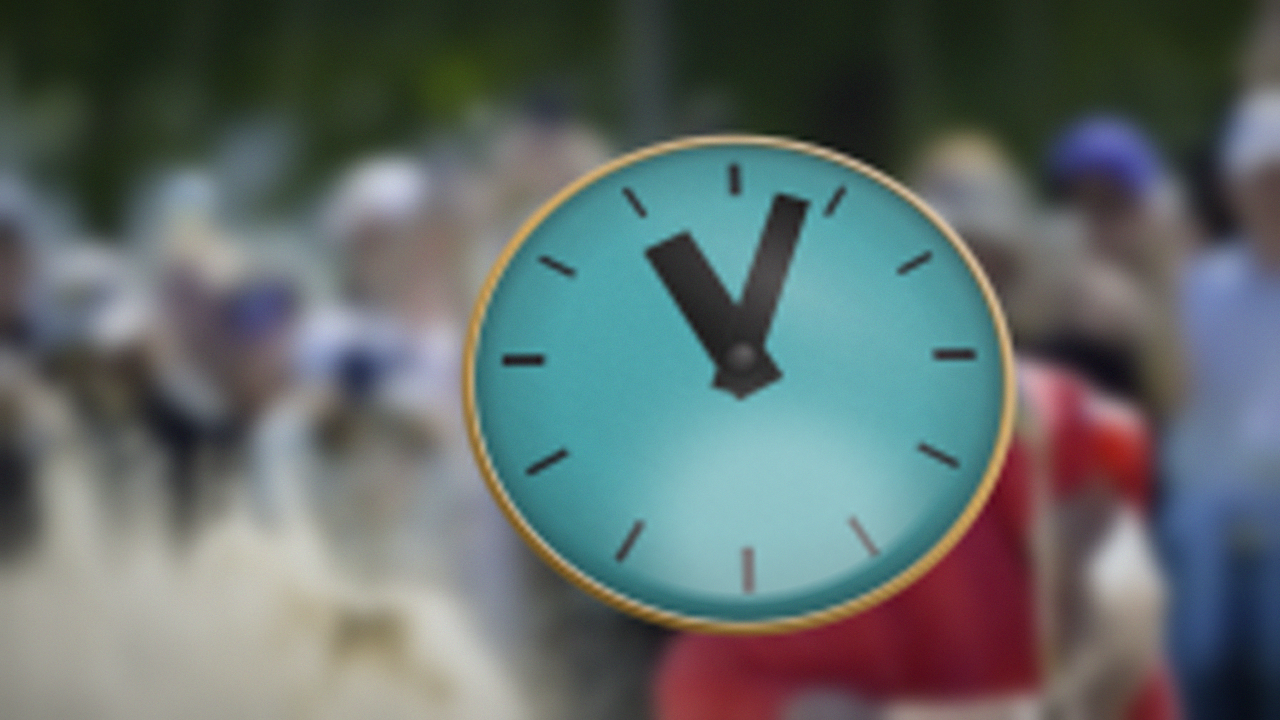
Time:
**11:03**
